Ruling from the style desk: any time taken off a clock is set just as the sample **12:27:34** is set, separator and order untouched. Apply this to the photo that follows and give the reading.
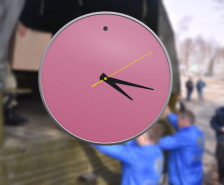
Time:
**4:17:10**
